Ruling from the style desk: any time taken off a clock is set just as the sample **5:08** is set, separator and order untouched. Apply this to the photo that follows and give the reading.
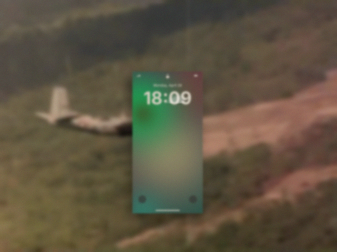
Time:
**18:09**
